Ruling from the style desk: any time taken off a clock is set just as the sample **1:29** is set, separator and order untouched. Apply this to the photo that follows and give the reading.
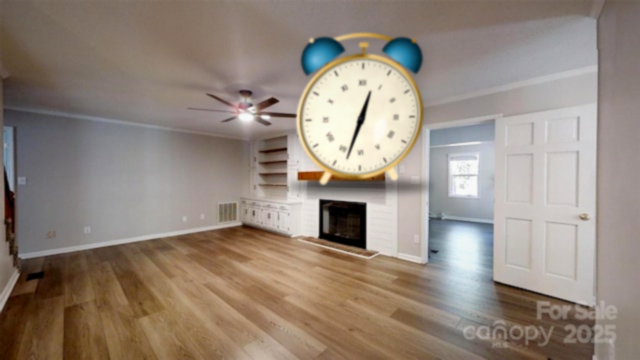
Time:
**12:33**
